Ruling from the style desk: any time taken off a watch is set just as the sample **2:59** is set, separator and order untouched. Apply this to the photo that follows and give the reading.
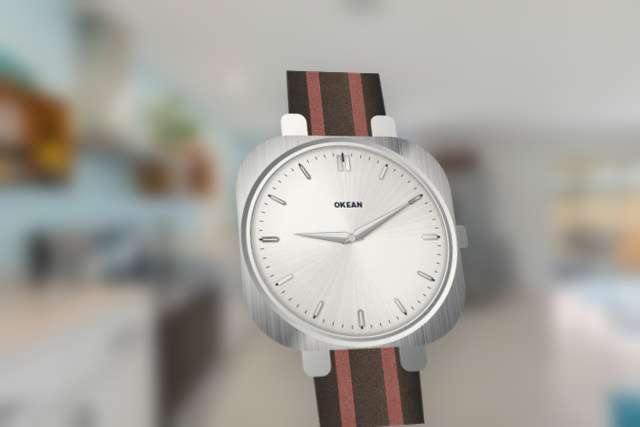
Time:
**9:10**
